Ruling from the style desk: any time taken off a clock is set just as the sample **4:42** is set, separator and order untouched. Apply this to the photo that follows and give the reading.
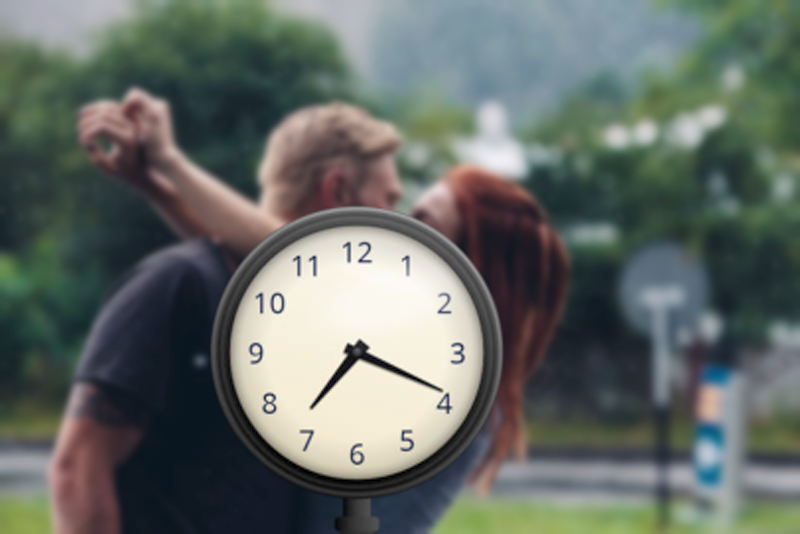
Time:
**7:19**
